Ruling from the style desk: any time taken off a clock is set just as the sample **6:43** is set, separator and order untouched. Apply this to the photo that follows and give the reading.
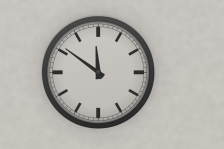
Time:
**11:51**
